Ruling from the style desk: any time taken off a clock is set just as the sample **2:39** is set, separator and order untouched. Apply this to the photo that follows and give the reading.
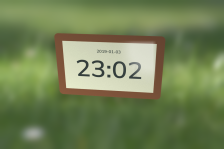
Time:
**23:02**
